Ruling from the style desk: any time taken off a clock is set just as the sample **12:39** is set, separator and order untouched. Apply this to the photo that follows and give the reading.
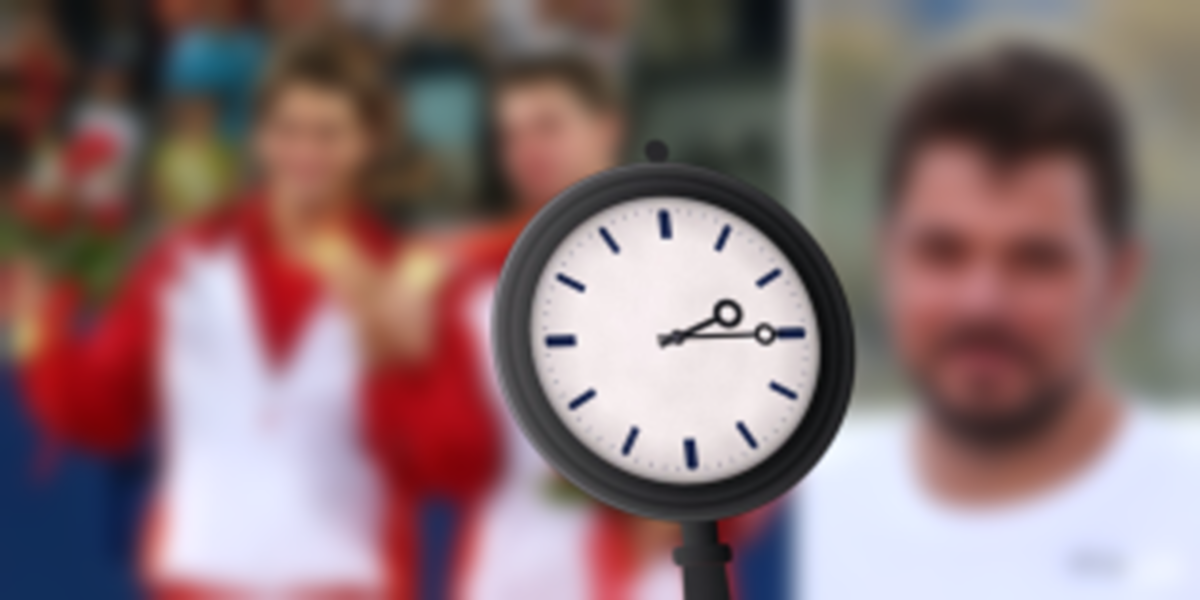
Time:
**2:15**
